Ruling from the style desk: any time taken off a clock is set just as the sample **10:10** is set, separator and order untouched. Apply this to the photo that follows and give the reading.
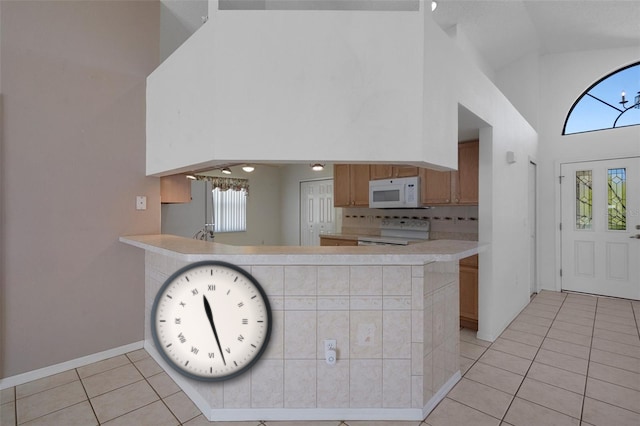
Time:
**11:27**
